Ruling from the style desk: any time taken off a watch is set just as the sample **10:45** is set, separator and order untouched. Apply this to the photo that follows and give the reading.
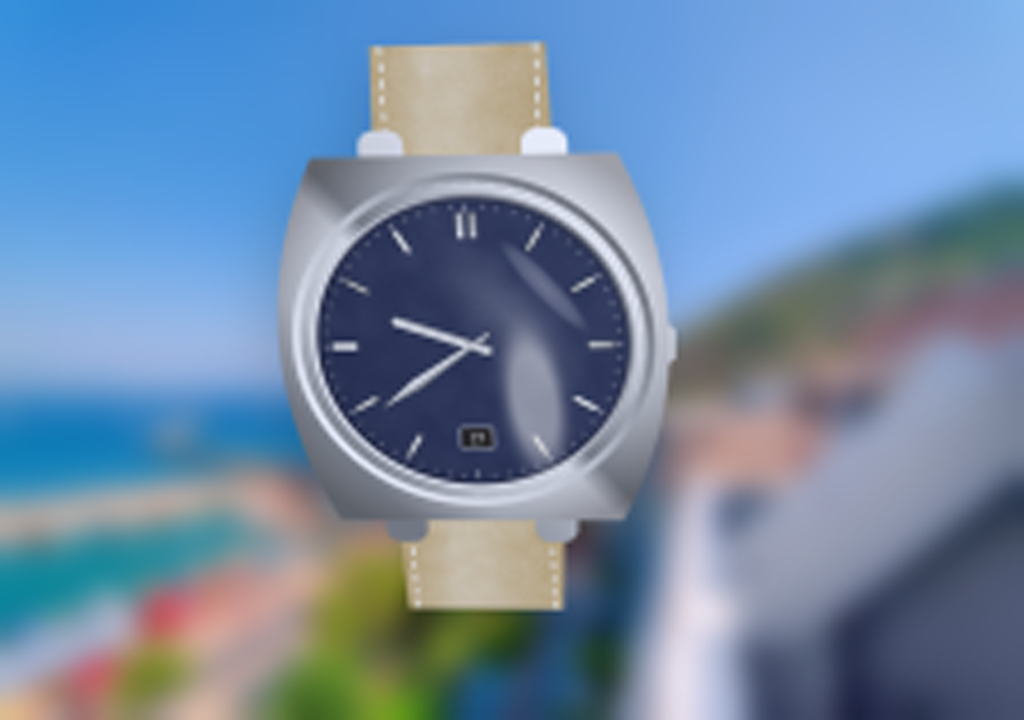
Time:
**9:39**
